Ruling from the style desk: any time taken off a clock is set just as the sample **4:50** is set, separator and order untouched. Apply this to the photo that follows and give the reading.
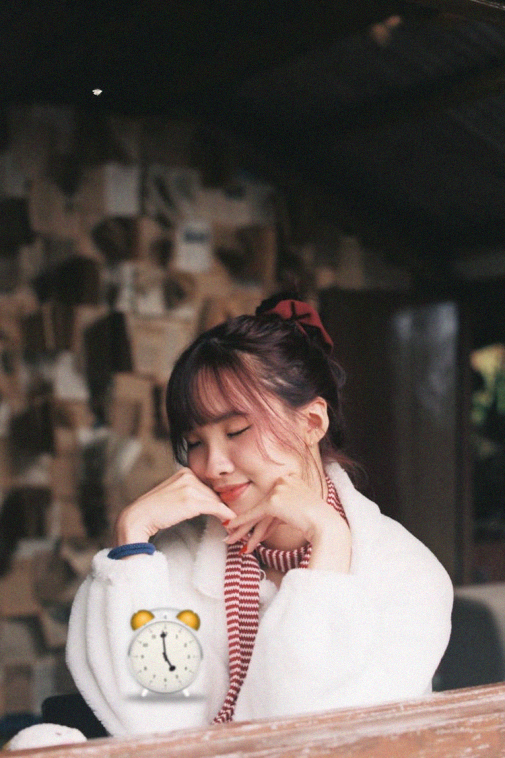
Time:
**4:59**
